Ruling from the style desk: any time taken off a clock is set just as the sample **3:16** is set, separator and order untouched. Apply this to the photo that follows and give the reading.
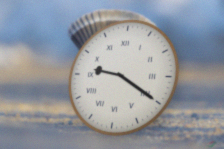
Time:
**9:20**
